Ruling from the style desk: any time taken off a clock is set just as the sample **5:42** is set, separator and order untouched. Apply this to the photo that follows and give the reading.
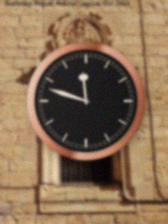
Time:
**11:48**
